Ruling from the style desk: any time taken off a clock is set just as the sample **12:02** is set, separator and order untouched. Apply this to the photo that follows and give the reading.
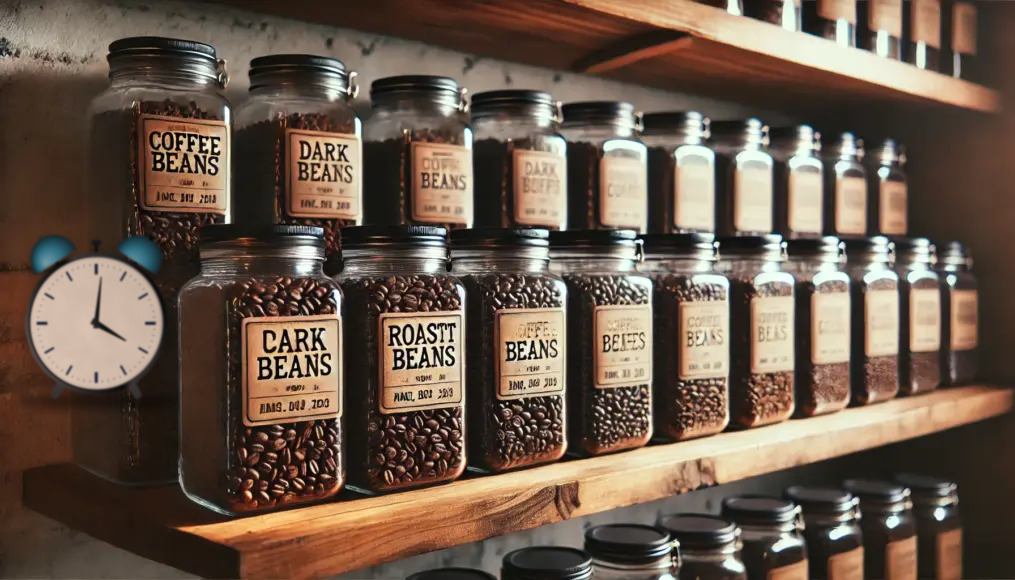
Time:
**4:01**
